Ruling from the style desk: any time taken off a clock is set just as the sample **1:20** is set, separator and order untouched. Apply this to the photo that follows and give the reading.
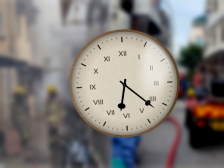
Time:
**6:22**
